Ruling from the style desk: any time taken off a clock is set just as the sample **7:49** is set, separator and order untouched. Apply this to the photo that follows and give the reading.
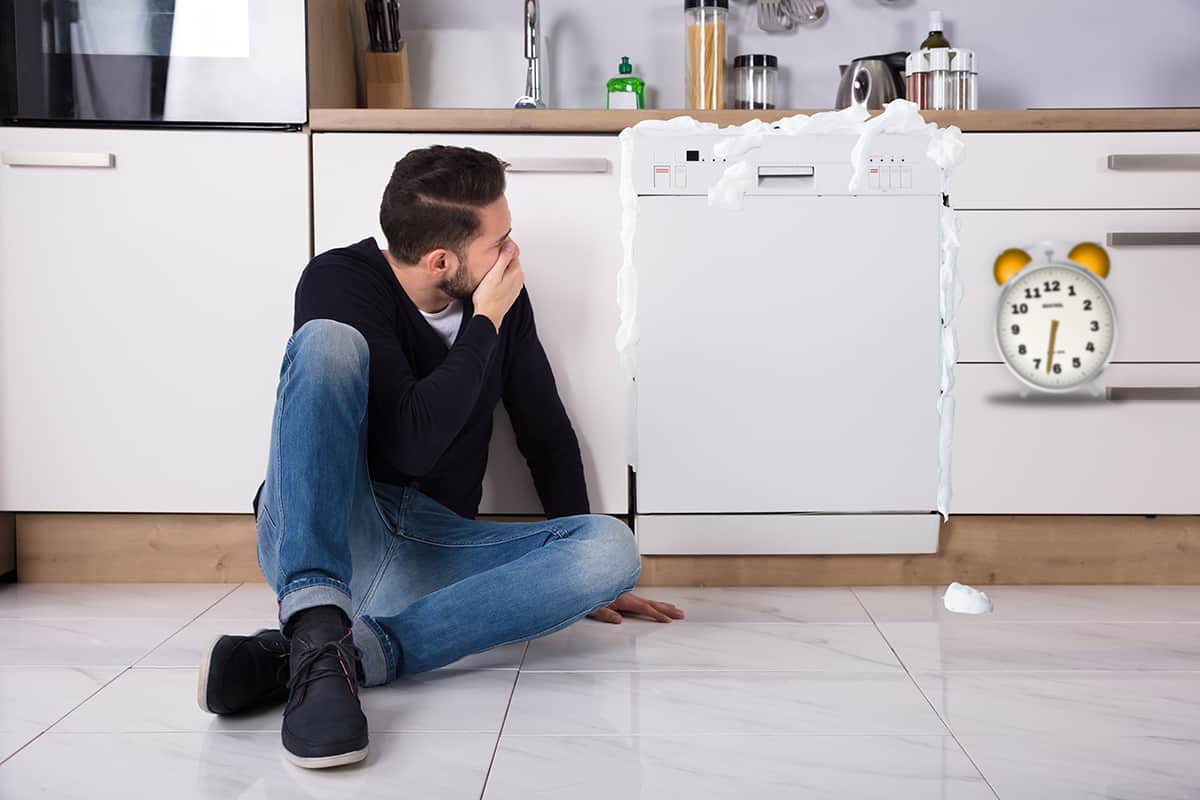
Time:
**6:32**
